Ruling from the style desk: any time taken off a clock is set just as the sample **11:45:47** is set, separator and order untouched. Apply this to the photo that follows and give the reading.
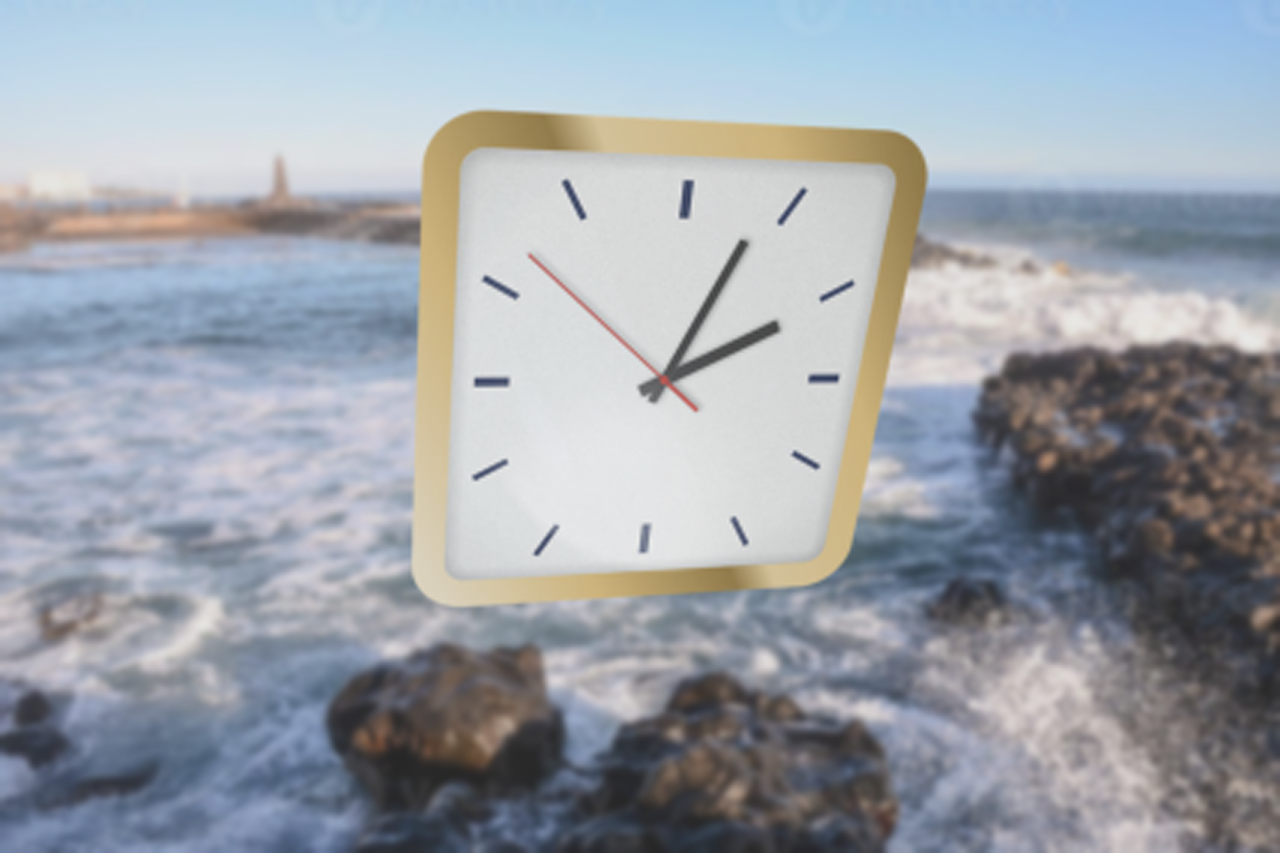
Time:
**2:03:52**
